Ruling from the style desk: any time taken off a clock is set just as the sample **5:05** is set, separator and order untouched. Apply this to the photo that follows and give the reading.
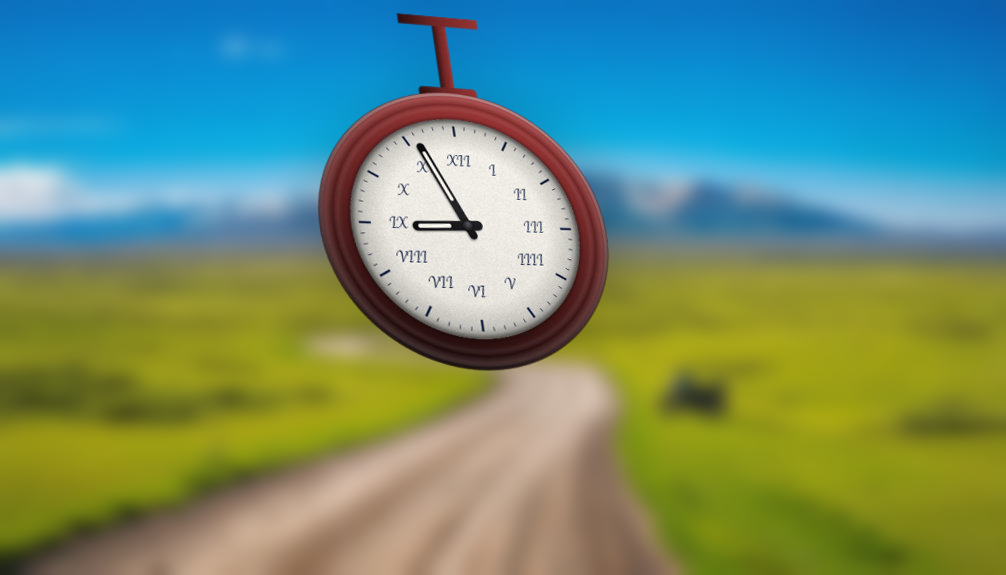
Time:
**8:56**
